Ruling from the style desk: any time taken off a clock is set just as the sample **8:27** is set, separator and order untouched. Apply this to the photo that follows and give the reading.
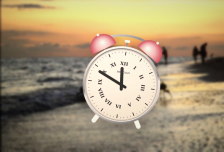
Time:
**11:49**
